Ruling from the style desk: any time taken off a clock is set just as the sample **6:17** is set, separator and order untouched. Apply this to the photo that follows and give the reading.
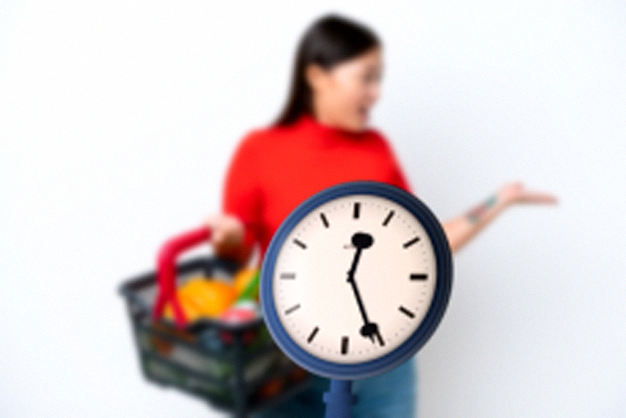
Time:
**12:26**
